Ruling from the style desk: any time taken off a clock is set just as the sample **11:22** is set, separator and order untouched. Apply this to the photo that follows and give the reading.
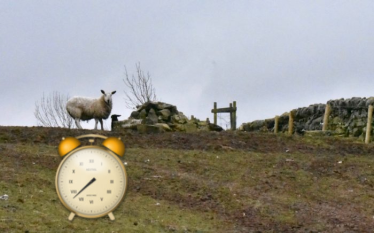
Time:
**7:38**
